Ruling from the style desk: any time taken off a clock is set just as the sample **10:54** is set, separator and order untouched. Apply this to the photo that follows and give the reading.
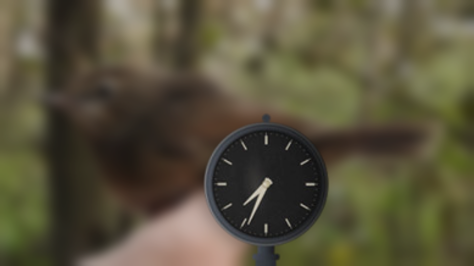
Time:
**7:34**
